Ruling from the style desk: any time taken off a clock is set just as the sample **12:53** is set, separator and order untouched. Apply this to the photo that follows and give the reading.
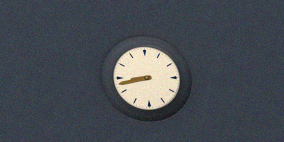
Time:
**8:43**
